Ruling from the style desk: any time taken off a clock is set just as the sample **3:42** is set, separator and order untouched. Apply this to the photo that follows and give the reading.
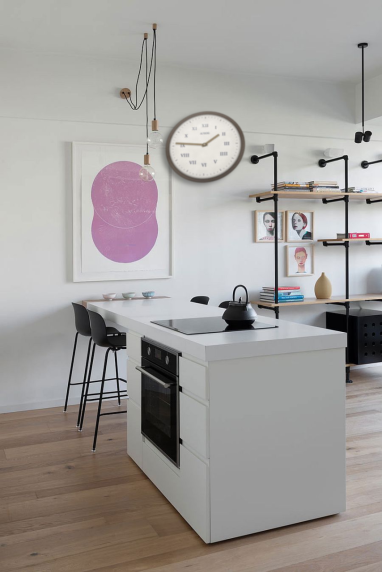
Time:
**1:46**
